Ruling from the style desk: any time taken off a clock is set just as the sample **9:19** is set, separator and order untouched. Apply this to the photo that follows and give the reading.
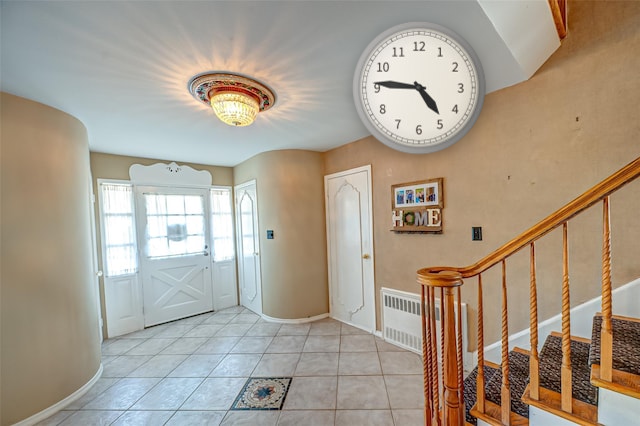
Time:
**4:46**
